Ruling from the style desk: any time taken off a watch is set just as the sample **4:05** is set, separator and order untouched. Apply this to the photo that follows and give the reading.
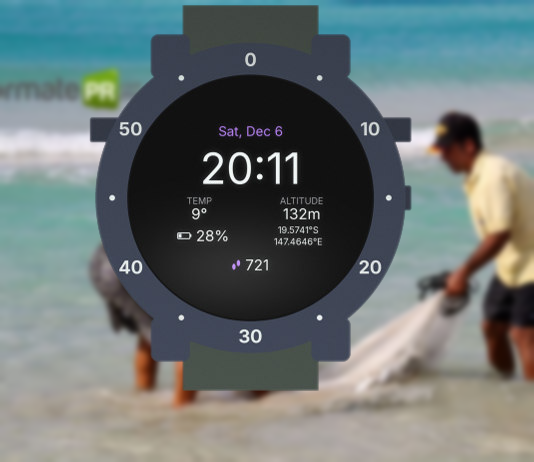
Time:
**20:11**
